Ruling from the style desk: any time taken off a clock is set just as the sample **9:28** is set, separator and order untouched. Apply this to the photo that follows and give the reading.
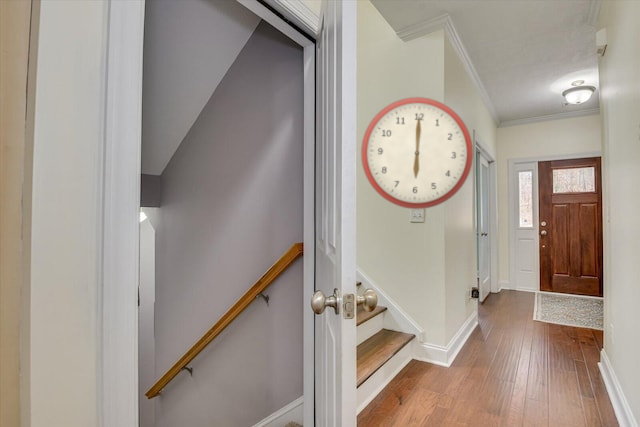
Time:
**6:00**
